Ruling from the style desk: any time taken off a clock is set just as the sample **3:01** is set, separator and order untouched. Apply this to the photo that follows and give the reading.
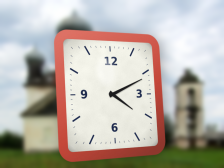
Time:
**4:11**
